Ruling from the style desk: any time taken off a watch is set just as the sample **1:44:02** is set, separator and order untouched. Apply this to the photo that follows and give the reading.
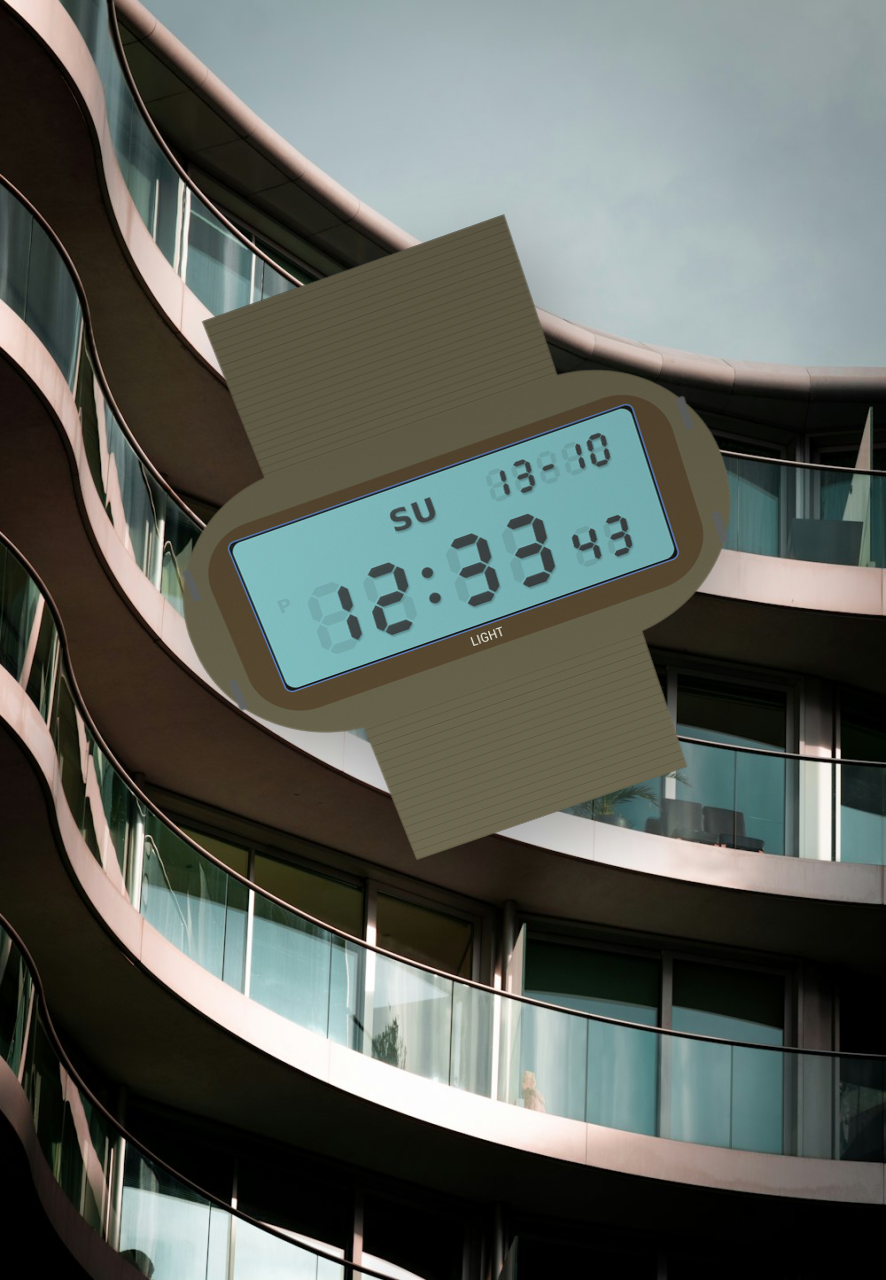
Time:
**12:33:43**
